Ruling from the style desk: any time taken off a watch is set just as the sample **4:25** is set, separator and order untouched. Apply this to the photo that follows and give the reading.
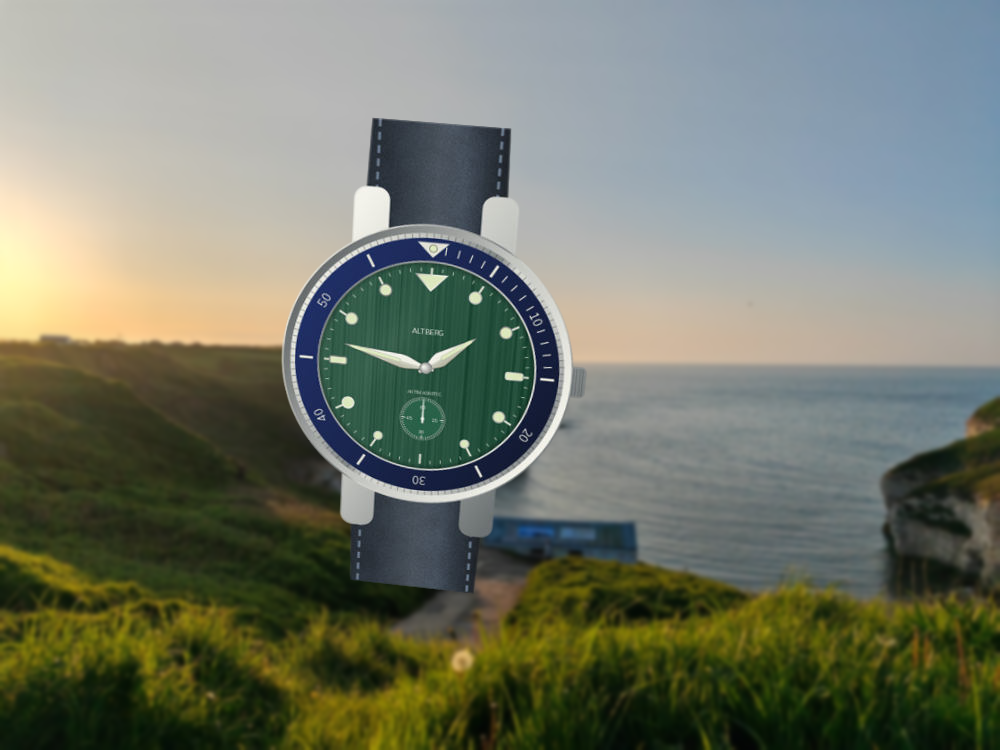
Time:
**1:47**
